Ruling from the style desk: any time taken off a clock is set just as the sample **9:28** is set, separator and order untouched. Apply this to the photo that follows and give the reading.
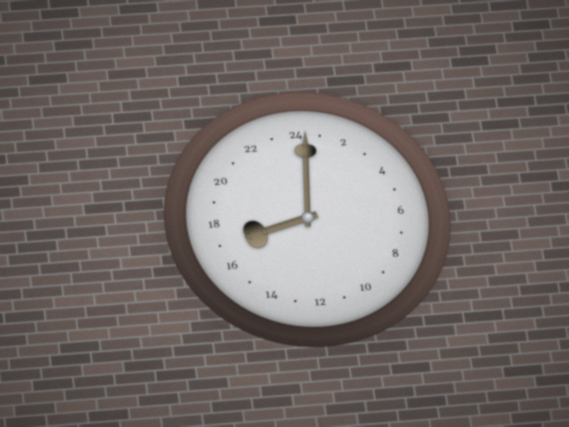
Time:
**17:01**
